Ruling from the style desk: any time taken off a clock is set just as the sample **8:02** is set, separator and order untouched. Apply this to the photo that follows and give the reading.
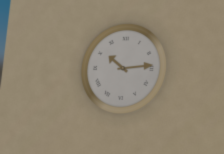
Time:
**10:14**
